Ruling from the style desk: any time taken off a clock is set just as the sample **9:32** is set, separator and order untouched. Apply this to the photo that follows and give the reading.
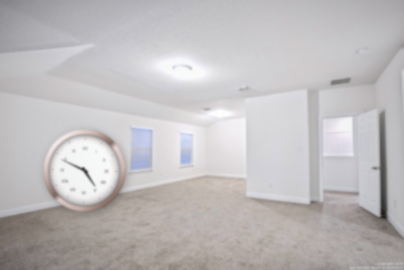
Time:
**4:49**
